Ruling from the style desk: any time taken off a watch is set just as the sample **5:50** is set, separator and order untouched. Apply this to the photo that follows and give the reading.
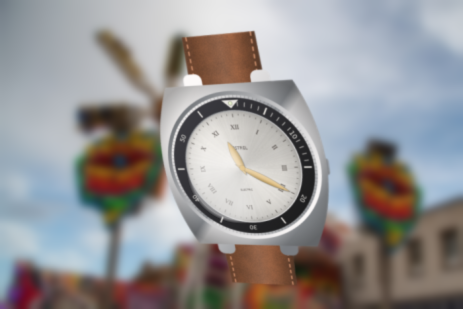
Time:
**11:20**
